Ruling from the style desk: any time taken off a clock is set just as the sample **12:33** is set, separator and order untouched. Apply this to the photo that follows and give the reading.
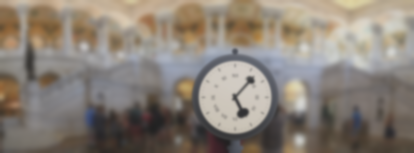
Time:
**5:07**
